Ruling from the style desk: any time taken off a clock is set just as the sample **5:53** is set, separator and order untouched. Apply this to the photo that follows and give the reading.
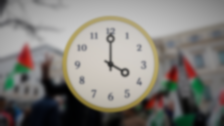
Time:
**4:00**
